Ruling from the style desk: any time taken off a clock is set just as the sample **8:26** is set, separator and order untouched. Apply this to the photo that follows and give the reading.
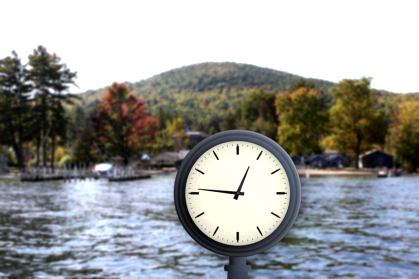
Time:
**12:46**
